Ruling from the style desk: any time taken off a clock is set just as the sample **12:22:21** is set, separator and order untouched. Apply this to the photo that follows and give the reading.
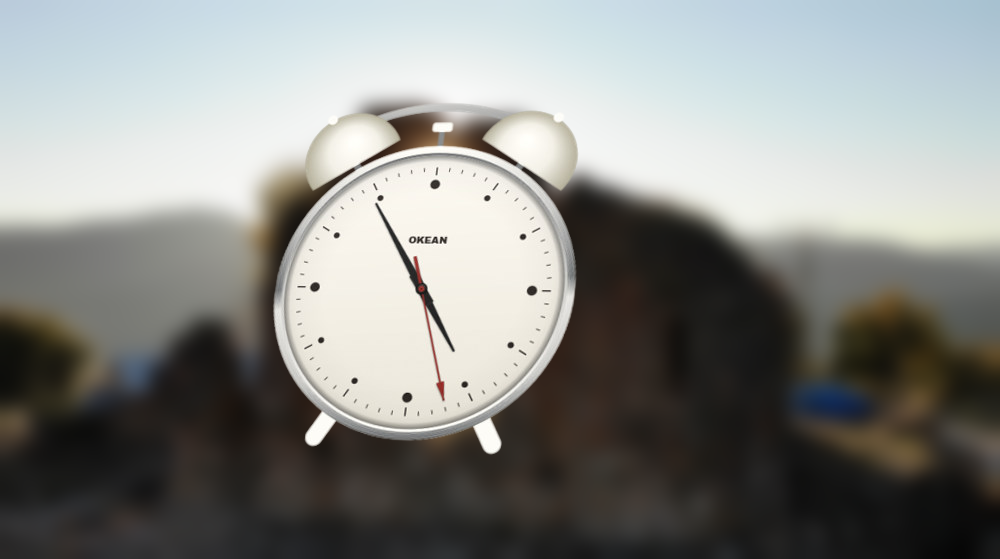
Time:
**4:54:27**
